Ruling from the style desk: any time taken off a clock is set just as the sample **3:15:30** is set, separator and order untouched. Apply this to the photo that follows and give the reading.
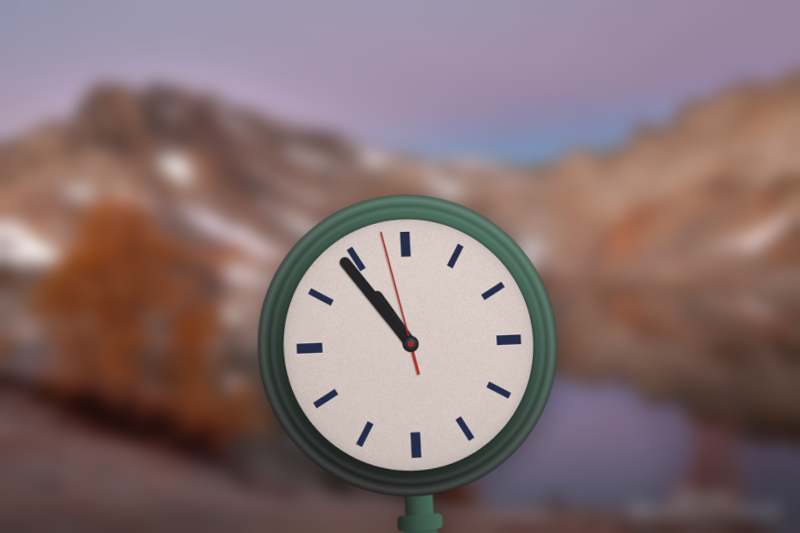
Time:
**10:53:58**
